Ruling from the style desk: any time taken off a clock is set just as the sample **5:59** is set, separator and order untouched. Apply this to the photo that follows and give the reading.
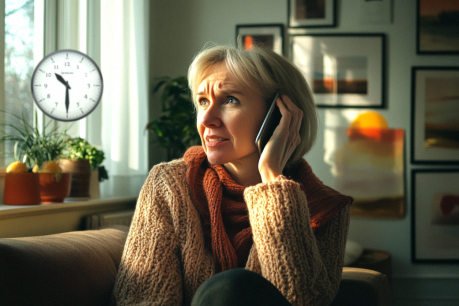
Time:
**10:30**
